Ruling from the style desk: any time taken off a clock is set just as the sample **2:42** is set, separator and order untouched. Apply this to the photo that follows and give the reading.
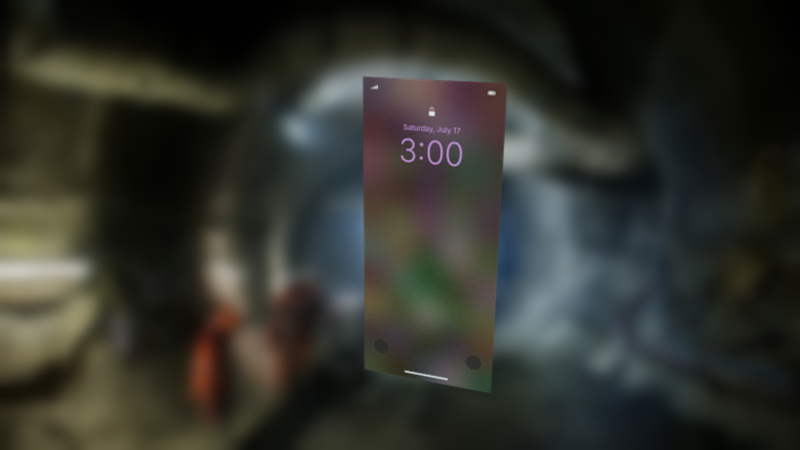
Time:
**3:00**
